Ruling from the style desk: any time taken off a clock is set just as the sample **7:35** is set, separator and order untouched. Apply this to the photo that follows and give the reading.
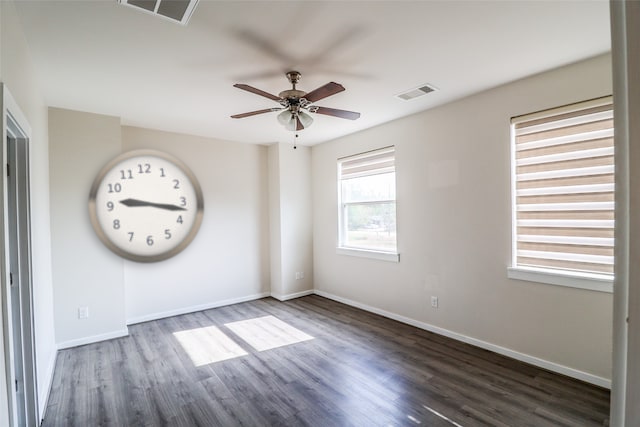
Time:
**9:17**
